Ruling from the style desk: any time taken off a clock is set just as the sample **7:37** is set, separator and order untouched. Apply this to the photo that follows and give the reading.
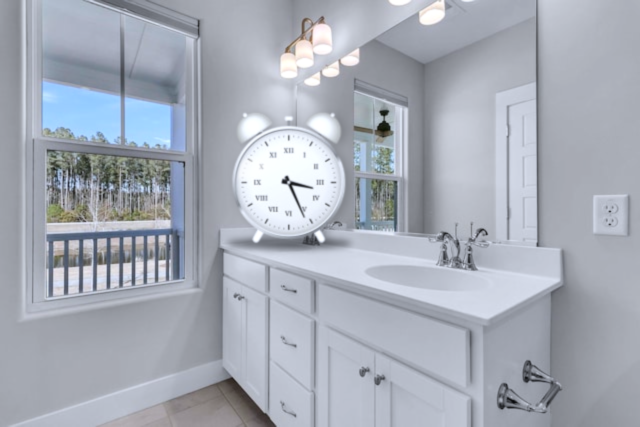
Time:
**3:26**
